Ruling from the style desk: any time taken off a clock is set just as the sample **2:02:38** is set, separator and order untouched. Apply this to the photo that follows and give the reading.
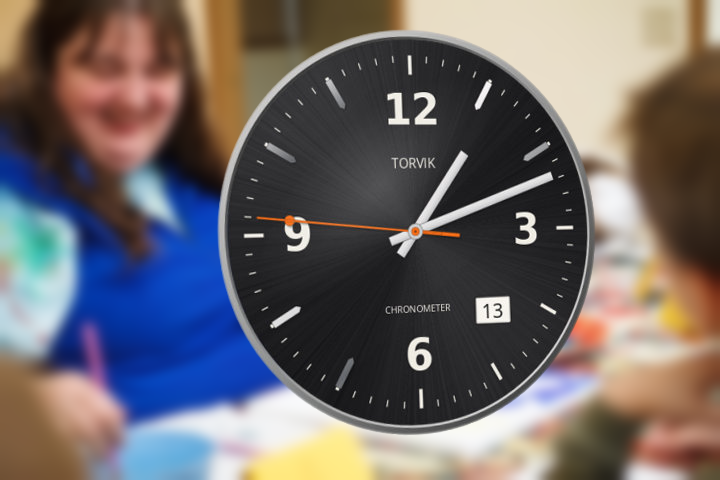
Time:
**1:11:46**
